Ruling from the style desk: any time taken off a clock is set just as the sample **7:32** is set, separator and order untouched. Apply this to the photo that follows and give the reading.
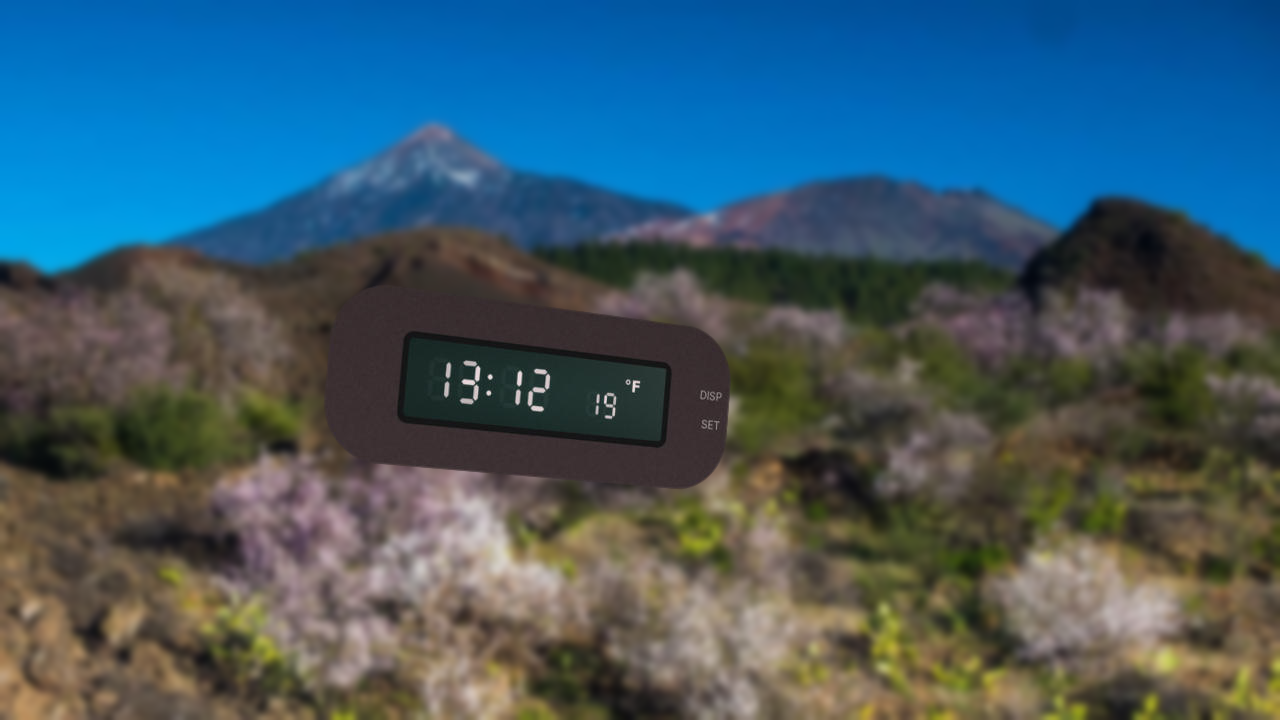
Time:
**13:12**
